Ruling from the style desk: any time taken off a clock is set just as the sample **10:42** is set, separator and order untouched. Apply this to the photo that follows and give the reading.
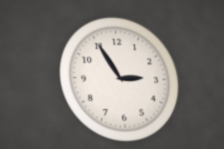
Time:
**2:55**
